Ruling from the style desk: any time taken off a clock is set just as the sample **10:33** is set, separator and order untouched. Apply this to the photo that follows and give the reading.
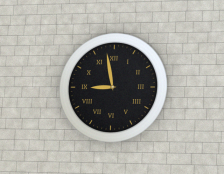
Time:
**8:58**
